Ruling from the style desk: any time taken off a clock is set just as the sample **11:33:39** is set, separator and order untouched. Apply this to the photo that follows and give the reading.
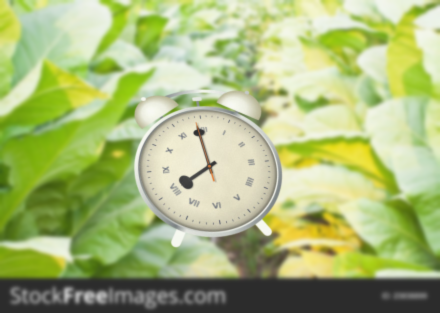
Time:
**7:58:59**
